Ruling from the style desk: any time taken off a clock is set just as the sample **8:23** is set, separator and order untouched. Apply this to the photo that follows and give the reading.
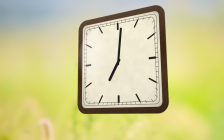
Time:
**7:01**
